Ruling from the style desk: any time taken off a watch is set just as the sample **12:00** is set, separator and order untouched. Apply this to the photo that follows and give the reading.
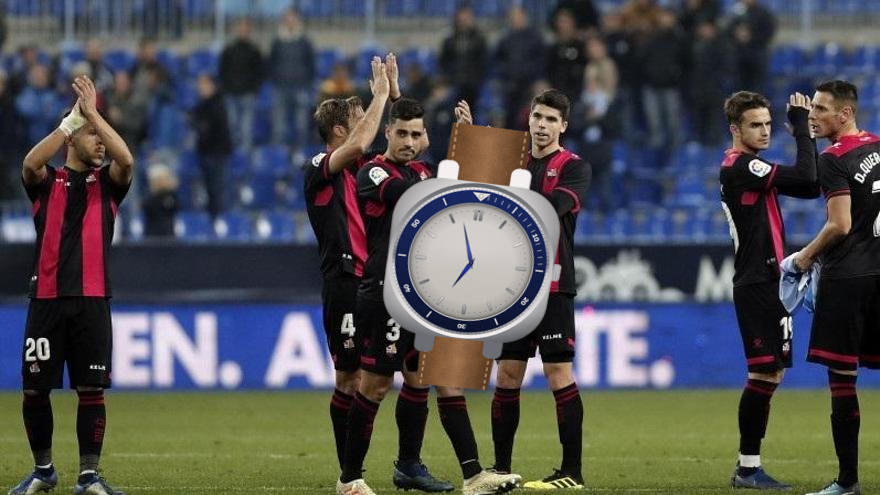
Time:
**6:57**
